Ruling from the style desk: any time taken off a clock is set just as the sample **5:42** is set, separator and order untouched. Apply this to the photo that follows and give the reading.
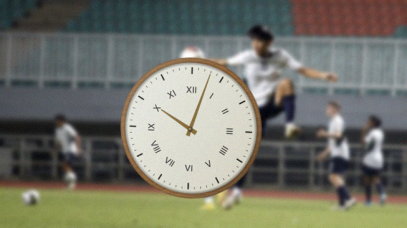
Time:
**10:03**
